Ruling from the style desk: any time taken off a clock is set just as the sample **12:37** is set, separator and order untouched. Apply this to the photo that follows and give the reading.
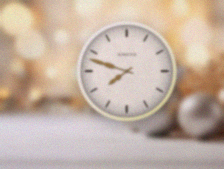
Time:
**7:48**
